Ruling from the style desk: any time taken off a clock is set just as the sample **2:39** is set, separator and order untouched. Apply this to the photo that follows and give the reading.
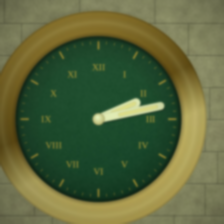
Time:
**2:13**
